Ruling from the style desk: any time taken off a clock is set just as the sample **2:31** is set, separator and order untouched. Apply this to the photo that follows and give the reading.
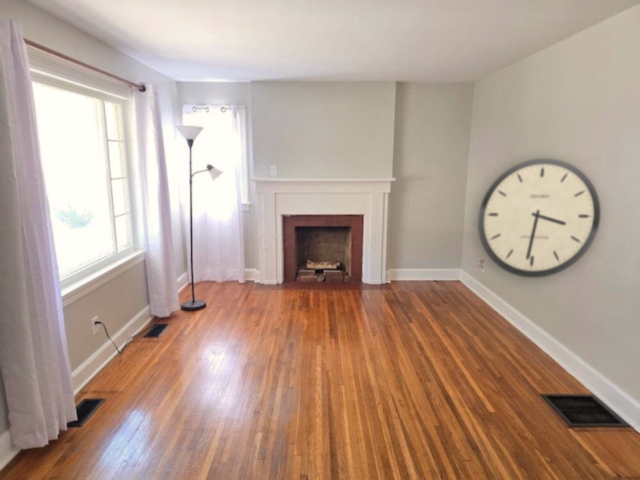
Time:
**3:31**
